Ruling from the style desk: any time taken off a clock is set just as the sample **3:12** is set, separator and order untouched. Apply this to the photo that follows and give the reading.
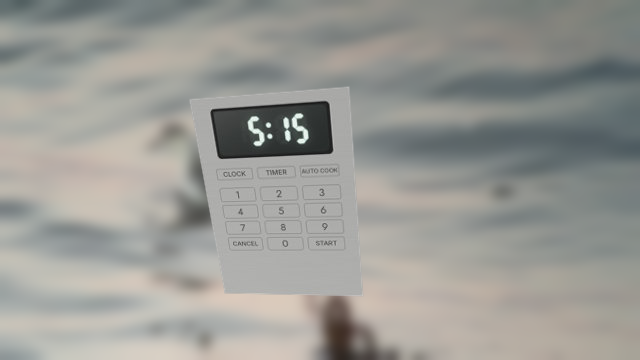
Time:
**5:15**
